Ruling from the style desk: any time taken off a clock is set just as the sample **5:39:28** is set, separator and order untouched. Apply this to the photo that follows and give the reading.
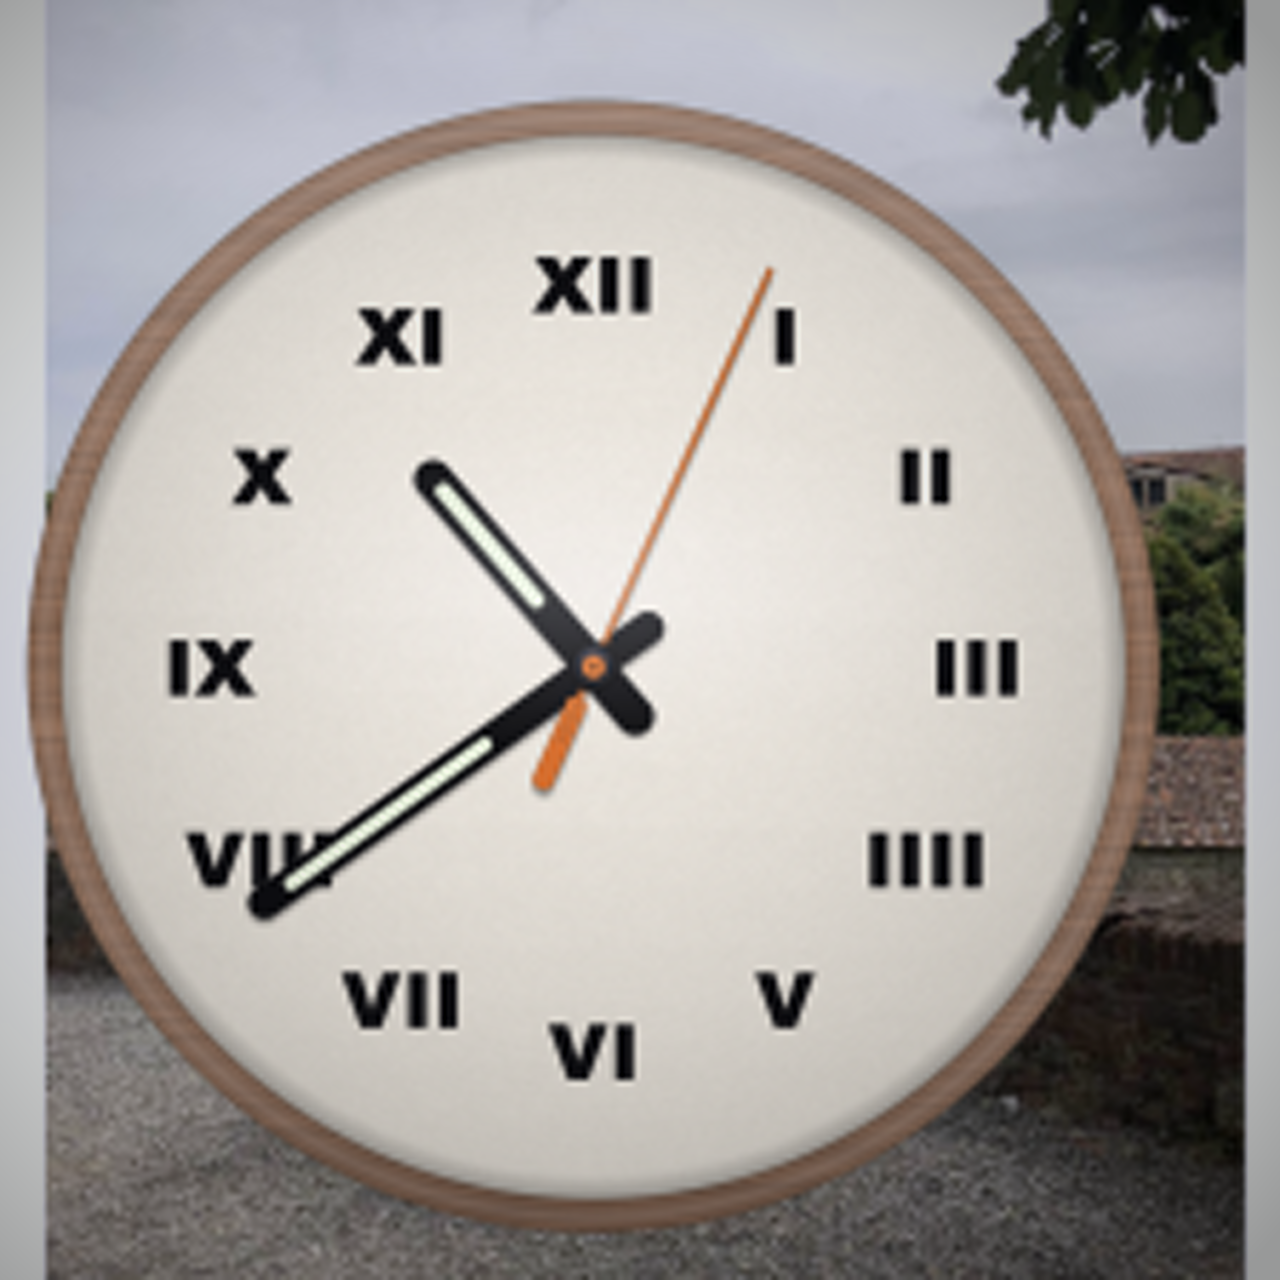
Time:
**10:39:04**
